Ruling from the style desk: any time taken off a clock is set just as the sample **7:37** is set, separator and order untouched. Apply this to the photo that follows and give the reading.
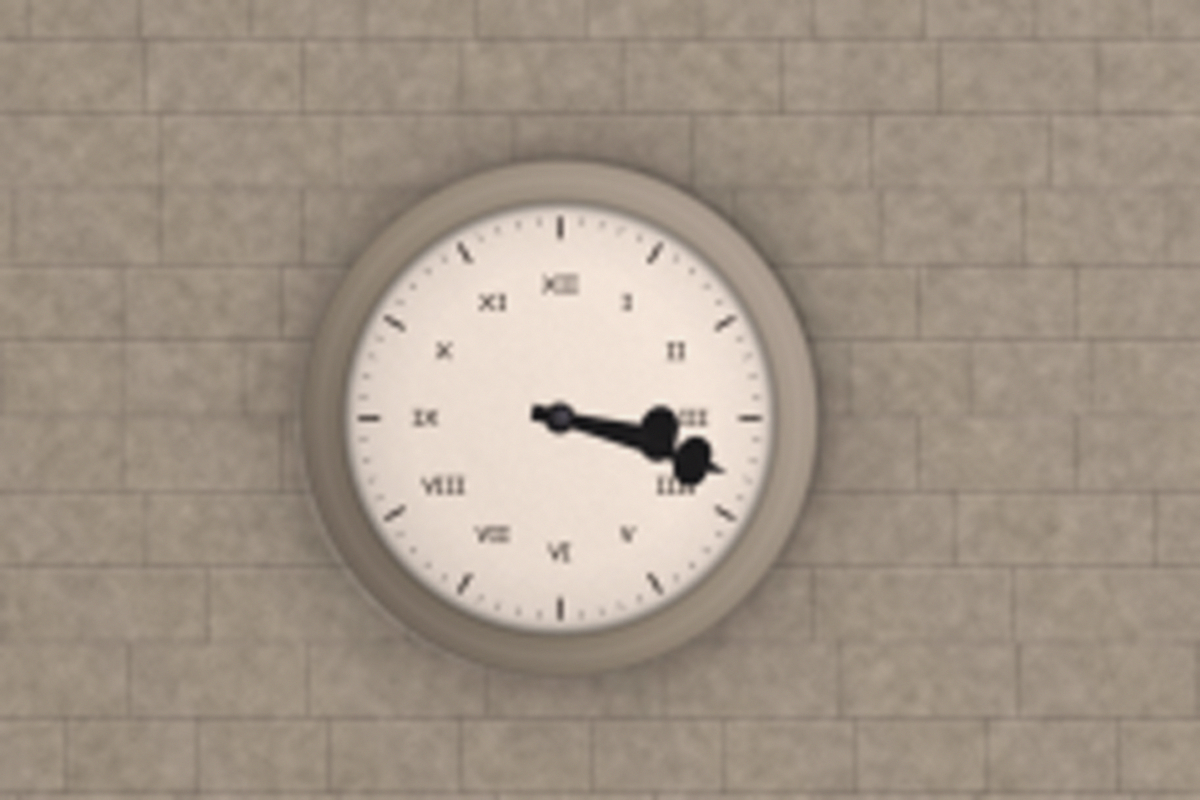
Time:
**3:18**
